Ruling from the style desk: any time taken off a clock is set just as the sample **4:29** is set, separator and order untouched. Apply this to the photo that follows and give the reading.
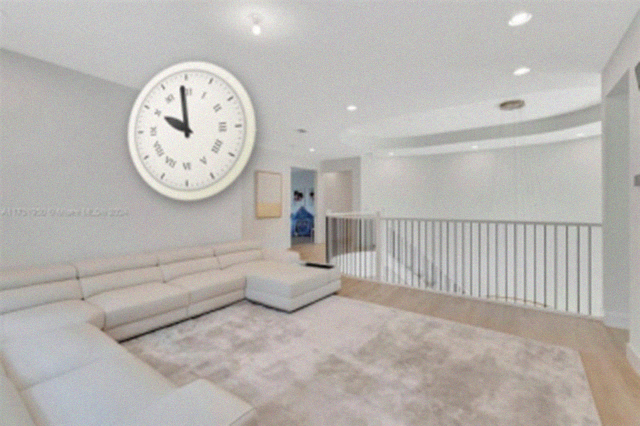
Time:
**9:59**
